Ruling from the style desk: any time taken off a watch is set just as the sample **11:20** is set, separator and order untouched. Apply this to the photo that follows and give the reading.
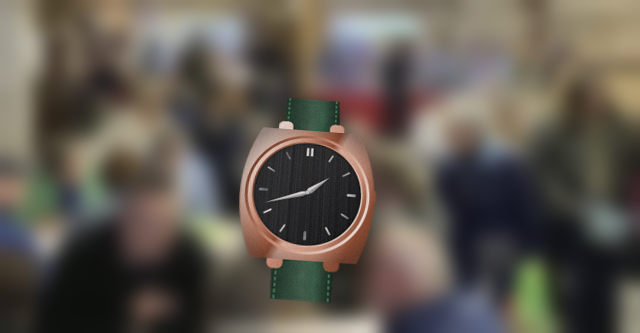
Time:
**1:42**
